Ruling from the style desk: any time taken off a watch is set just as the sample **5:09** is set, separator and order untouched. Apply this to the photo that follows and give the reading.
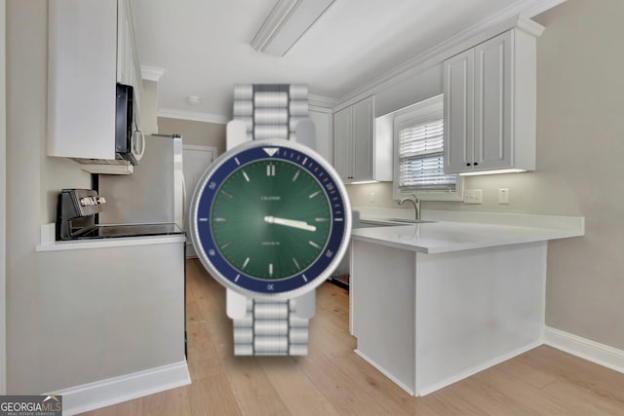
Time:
**3:17**
